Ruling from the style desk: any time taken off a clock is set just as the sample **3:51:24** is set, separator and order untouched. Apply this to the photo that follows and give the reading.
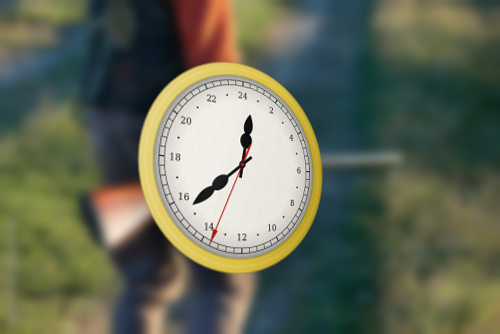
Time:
**0:38:34**
